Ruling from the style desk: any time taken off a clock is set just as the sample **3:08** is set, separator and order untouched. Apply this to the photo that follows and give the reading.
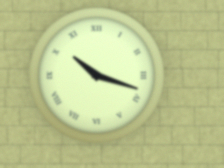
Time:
**10:18**
